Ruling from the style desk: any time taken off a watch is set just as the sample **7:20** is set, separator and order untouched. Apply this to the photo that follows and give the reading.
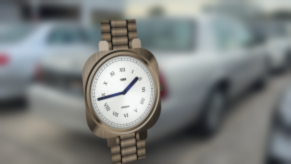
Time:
**1:44**
